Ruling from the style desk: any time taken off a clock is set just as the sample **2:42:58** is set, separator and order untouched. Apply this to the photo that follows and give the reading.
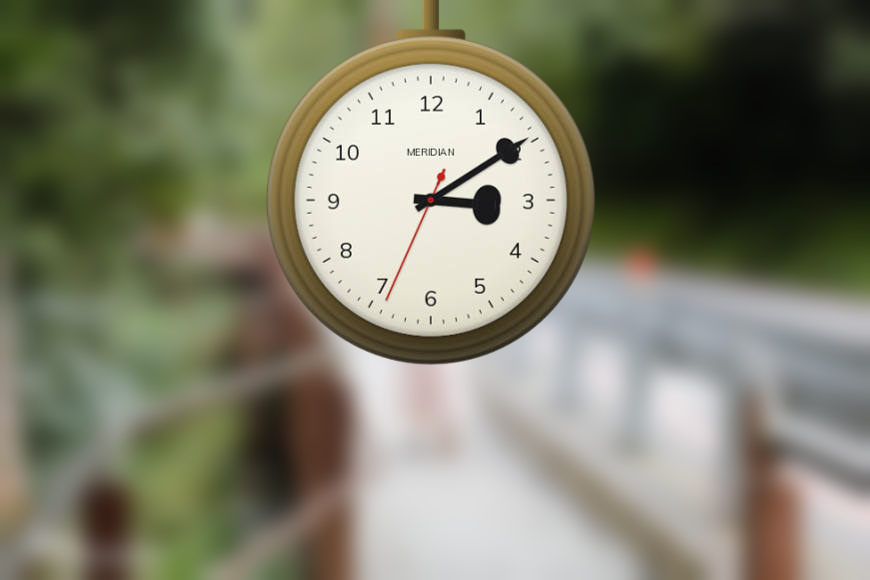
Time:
**3:09:34**
